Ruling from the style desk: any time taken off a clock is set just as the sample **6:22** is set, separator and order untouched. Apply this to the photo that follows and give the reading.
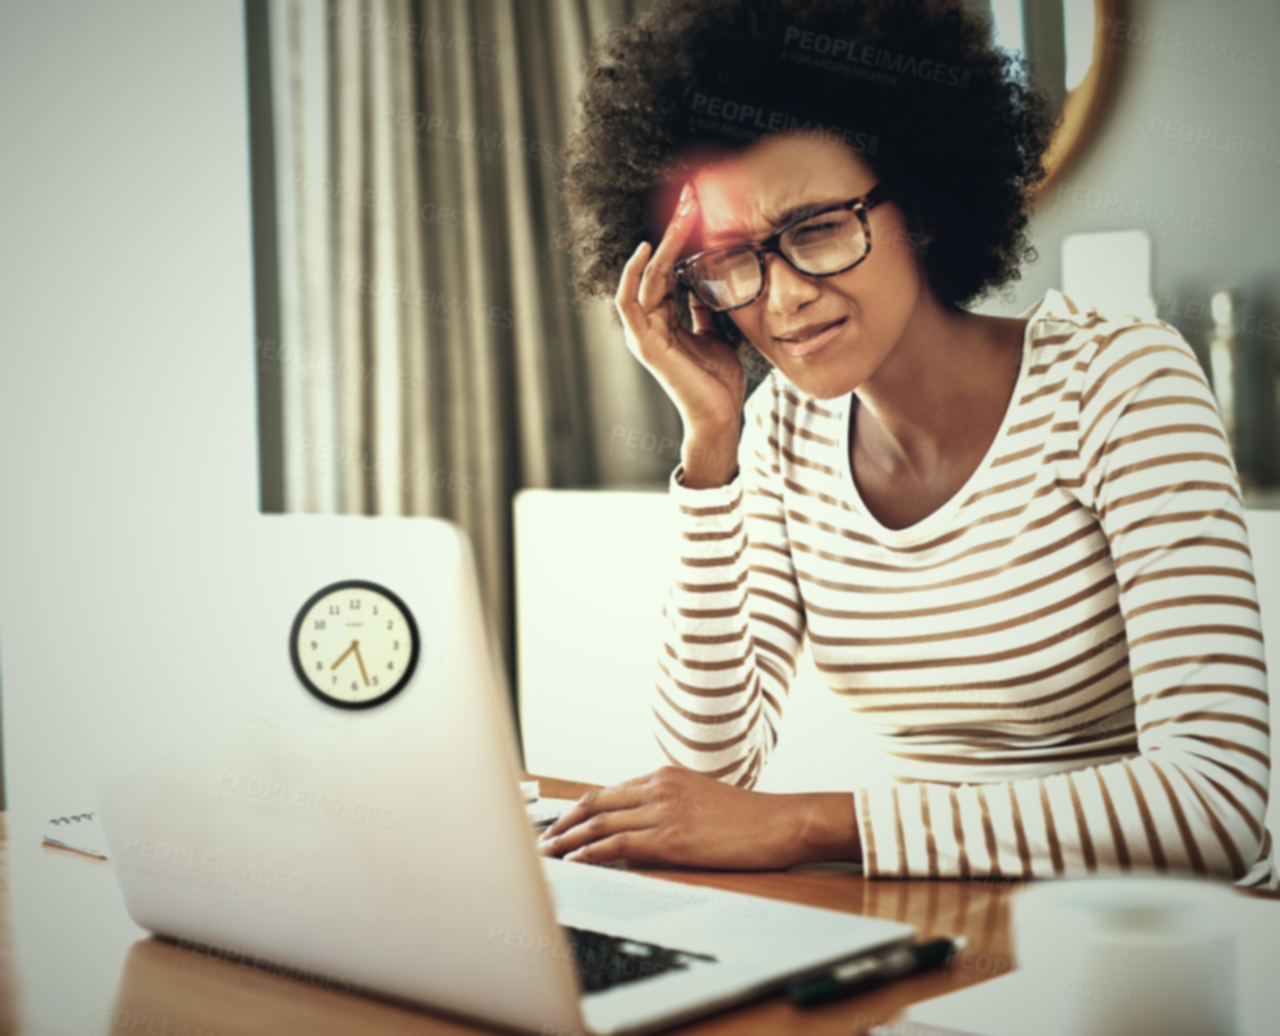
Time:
**7:27**
